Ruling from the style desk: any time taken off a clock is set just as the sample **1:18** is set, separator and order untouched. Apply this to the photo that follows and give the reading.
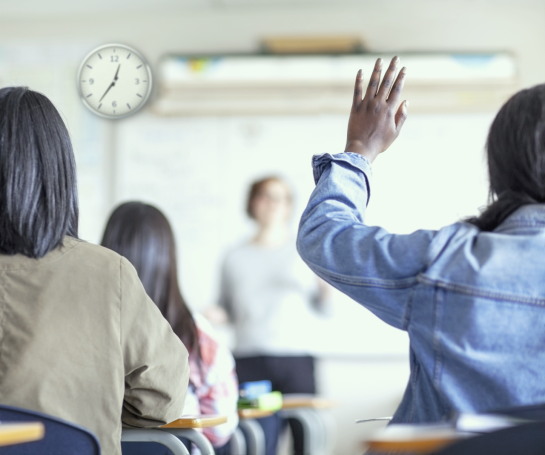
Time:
**12:36**
